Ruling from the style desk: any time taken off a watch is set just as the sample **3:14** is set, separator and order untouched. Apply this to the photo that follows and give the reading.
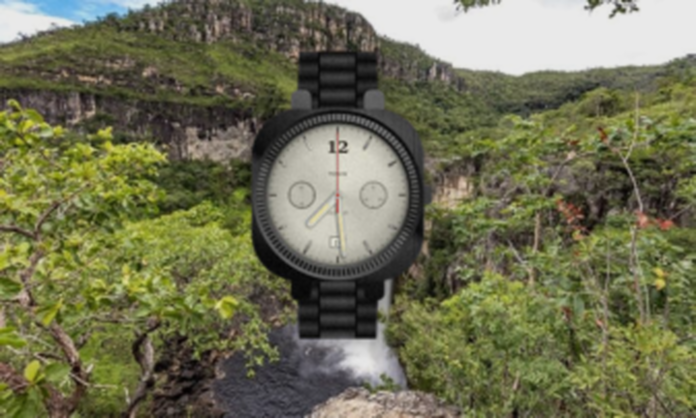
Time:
**7:29**
